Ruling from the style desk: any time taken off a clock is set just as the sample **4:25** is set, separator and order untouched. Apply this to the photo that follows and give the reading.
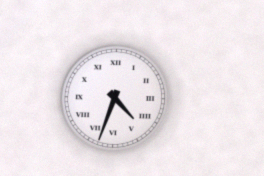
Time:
**4:33**
